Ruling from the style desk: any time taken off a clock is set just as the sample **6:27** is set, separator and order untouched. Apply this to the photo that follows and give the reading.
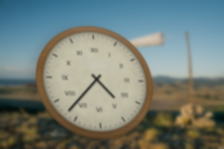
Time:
**4:37**
